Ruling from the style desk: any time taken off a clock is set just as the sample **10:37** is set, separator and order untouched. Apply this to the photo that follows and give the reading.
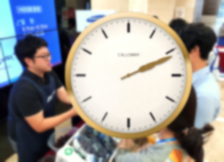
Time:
**2:11**
